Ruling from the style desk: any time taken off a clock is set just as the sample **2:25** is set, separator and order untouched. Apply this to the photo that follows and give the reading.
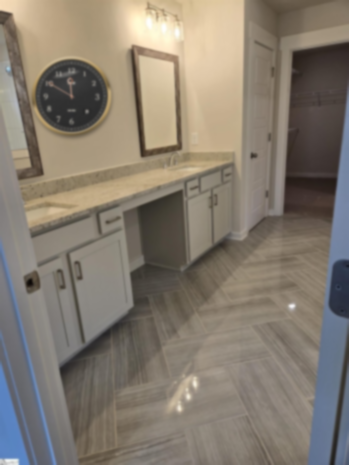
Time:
**11:50**
